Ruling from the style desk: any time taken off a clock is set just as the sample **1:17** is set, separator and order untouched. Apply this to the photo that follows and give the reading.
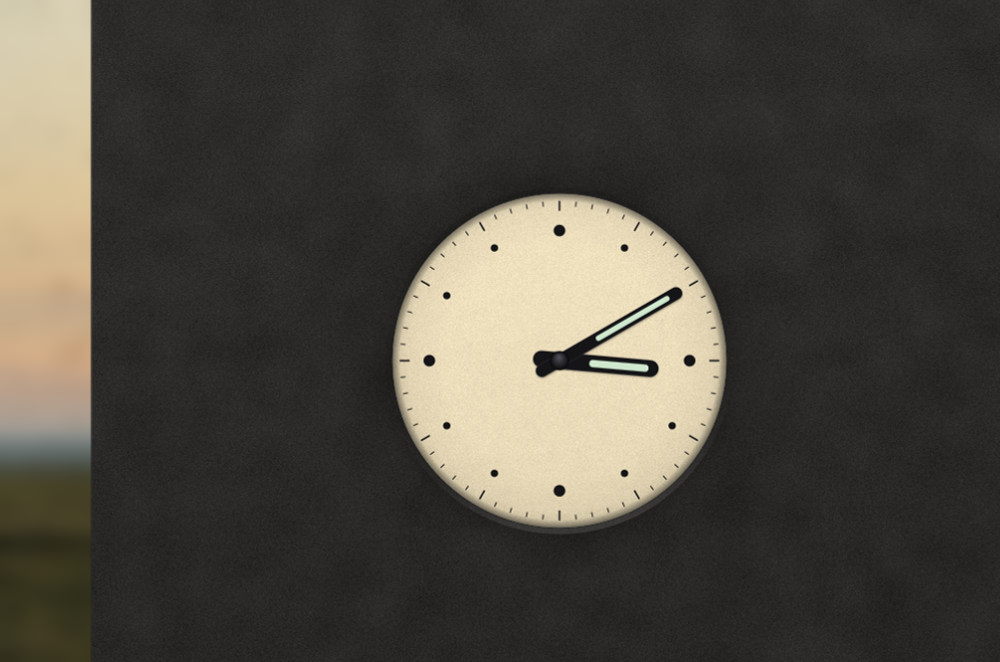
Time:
**3:10**
